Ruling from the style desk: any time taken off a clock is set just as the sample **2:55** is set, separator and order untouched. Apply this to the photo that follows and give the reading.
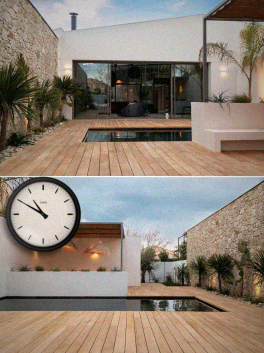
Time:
**10:50**
